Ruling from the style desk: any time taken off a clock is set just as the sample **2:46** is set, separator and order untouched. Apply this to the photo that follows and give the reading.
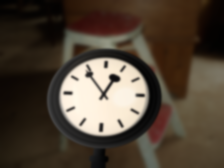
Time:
**12:54**
